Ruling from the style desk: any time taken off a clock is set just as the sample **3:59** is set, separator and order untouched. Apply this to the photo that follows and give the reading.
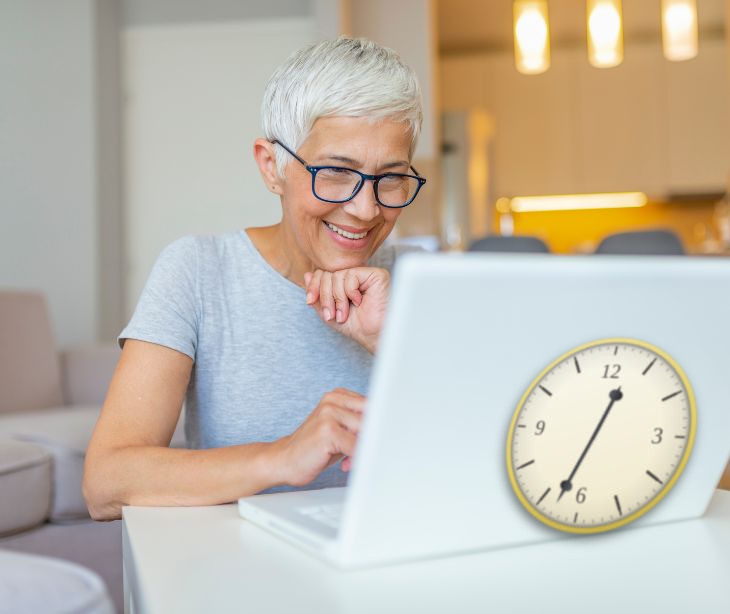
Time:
**12:33**
